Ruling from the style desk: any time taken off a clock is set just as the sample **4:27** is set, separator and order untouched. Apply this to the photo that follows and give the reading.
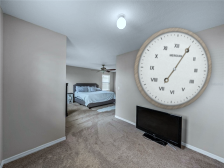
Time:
**7:05**
